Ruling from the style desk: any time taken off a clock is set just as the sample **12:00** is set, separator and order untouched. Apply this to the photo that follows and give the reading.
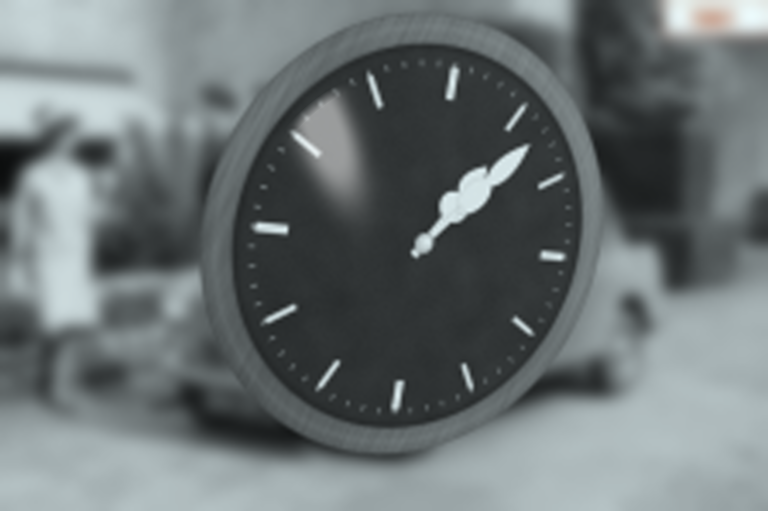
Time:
**1:07**
